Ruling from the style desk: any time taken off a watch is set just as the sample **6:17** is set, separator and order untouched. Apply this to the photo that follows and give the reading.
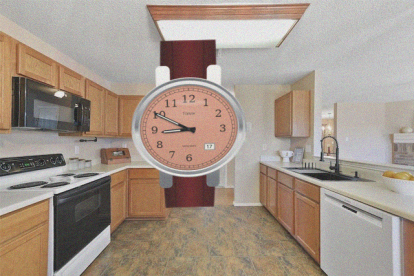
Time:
**8:50**
